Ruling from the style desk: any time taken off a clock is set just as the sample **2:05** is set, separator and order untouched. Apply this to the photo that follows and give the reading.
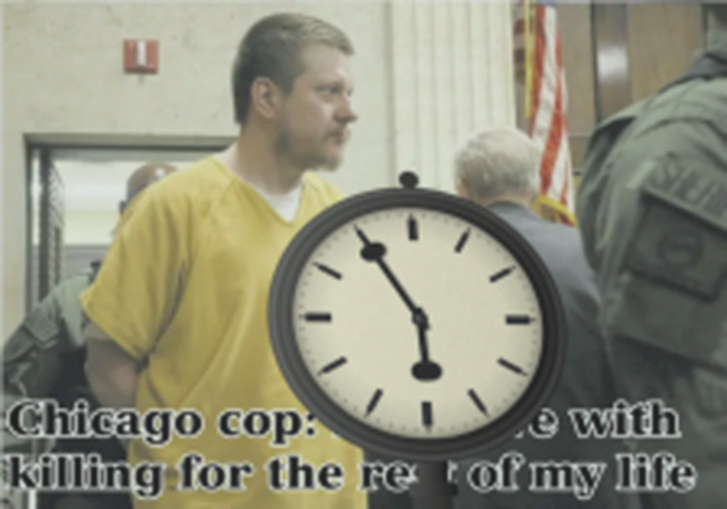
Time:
**5:55**
